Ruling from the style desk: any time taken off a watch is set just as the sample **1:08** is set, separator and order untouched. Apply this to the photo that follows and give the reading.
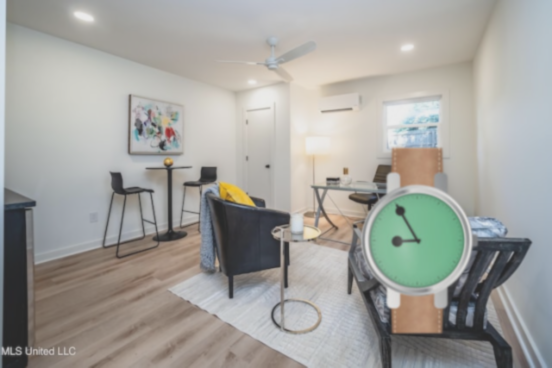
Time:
**8:55**
